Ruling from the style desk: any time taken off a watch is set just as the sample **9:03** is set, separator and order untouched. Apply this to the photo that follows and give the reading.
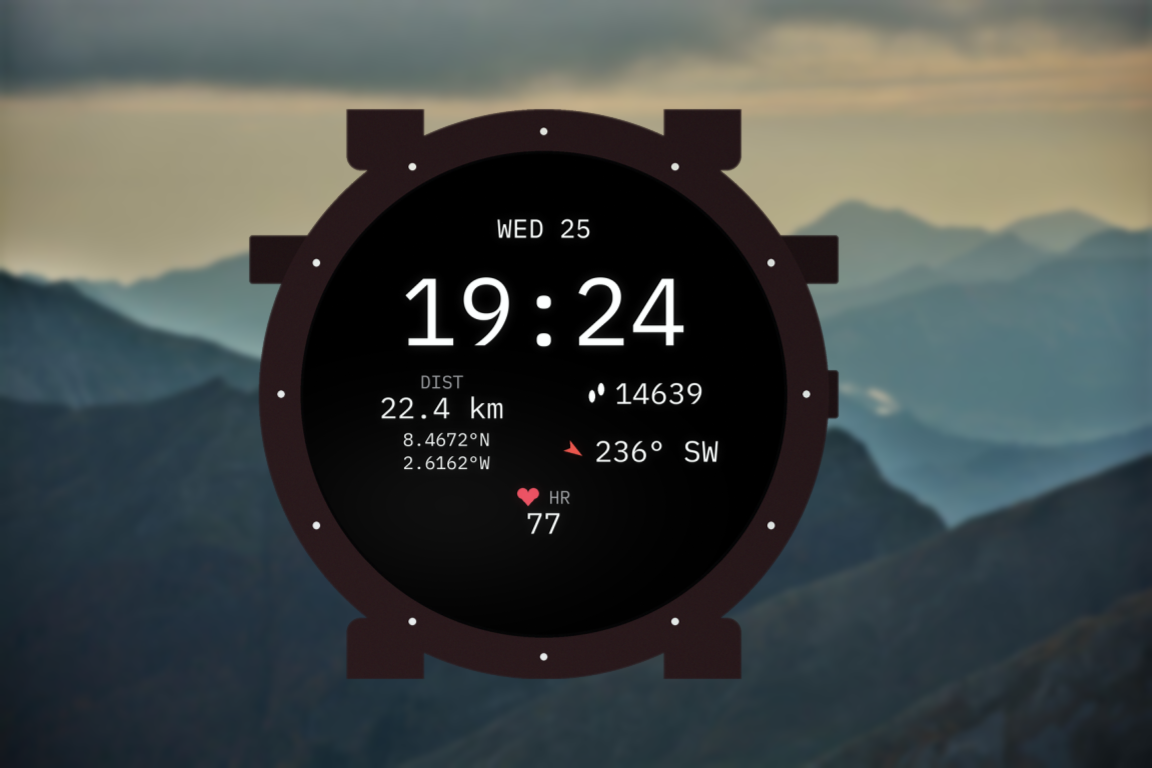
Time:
**19:24**
